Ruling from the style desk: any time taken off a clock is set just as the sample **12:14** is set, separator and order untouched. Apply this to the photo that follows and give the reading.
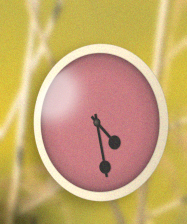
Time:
**4:28**
